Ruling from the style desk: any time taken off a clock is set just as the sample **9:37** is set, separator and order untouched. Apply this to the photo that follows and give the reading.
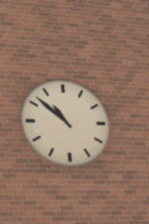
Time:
**10:52**
